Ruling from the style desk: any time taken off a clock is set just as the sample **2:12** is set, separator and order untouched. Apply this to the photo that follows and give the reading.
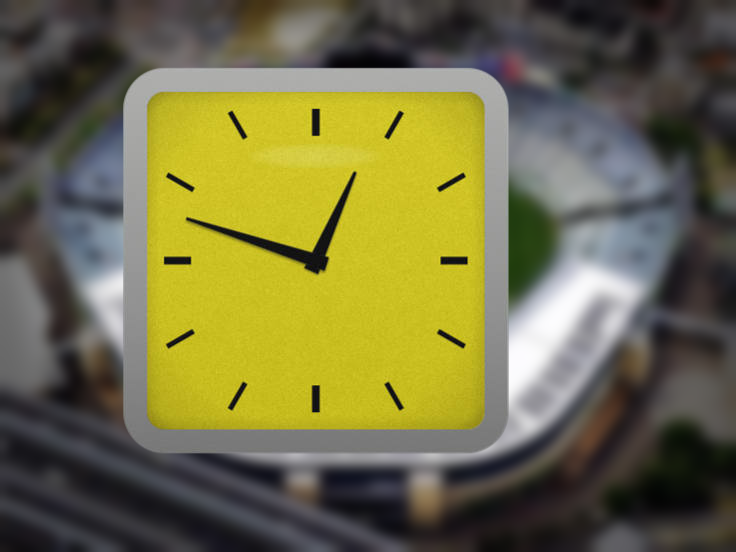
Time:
**12:48**
